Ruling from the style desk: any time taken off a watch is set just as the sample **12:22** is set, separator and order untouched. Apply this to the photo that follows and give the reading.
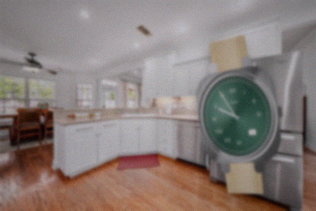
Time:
**9:55**
